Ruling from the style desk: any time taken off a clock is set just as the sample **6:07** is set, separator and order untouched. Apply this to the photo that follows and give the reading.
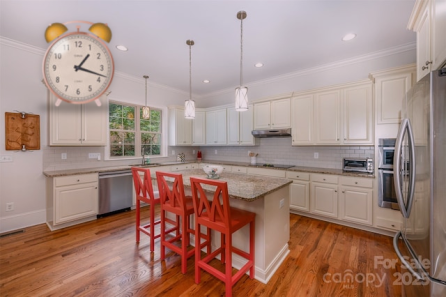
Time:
**1:18**
